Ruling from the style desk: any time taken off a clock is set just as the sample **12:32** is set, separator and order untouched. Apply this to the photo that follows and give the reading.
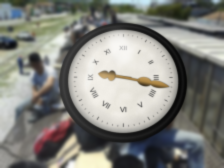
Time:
**9:17**
